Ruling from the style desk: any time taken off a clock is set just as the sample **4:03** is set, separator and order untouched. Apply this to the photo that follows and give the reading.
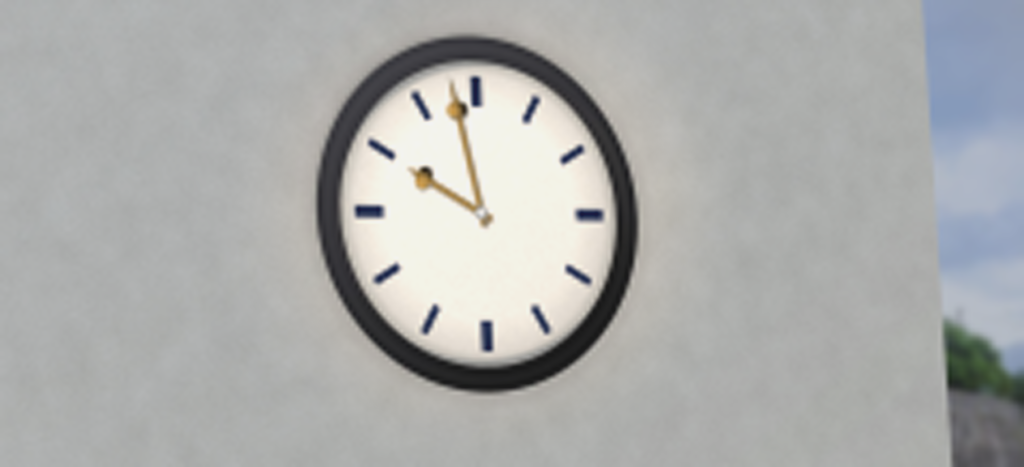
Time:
**9:58**
